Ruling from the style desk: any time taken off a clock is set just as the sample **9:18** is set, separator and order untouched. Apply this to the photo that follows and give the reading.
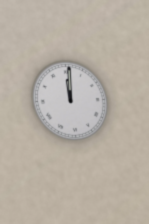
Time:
**12:01**
